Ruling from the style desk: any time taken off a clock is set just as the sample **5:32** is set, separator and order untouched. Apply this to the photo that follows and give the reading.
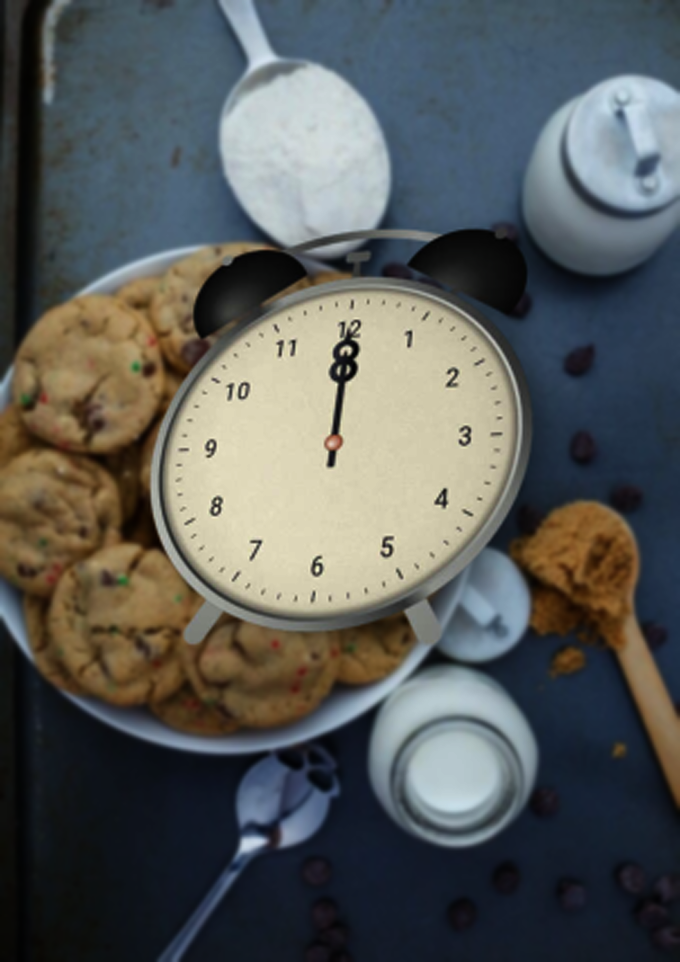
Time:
**12:00**
